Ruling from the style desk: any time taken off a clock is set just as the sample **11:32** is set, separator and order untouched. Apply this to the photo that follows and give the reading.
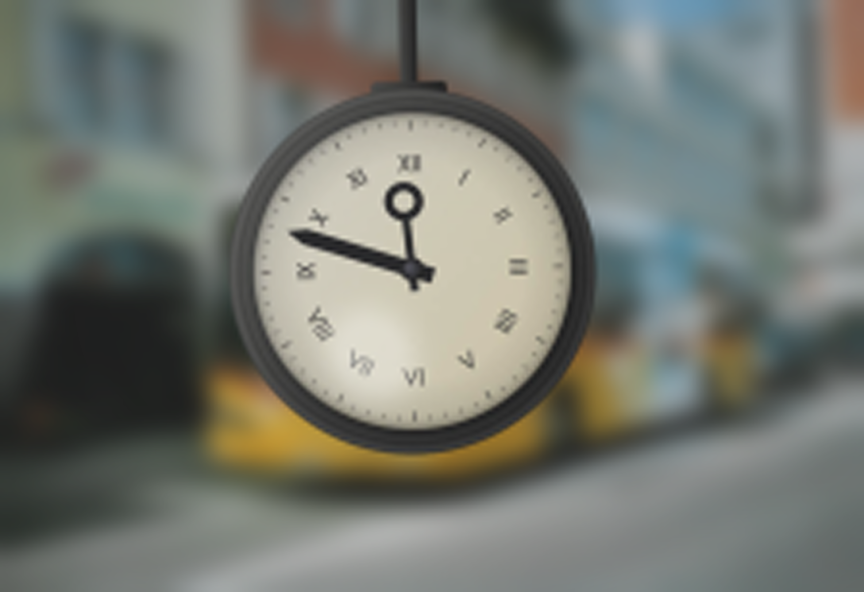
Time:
**11:48**
